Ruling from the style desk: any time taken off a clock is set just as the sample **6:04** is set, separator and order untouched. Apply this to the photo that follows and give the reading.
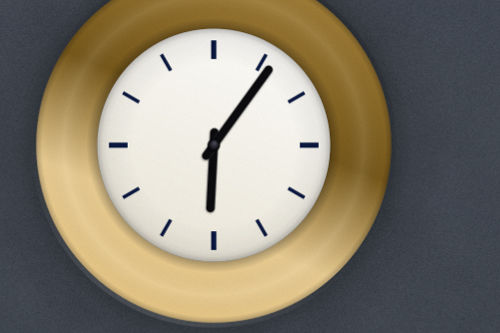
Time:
**6:06**
